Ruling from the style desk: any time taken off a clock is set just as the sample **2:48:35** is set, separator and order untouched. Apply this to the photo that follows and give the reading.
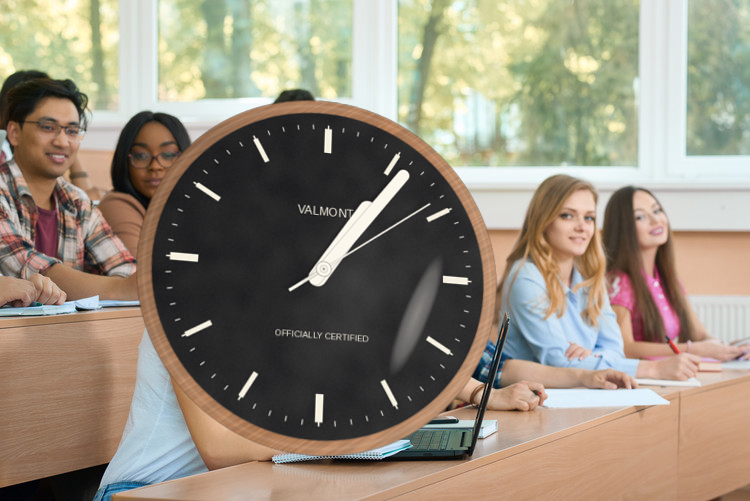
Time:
**1:06:09**
